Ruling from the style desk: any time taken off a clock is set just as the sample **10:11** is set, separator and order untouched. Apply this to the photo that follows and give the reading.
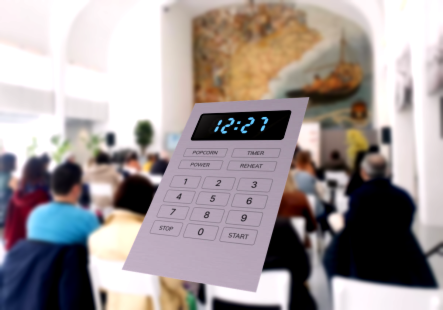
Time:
**12:27**
